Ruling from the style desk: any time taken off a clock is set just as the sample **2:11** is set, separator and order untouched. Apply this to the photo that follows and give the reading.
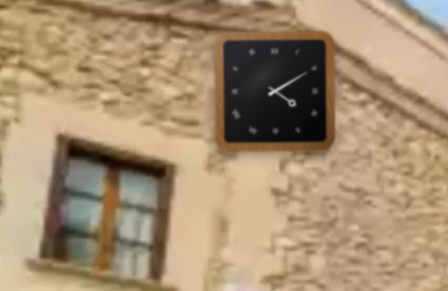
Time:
**4:10**
